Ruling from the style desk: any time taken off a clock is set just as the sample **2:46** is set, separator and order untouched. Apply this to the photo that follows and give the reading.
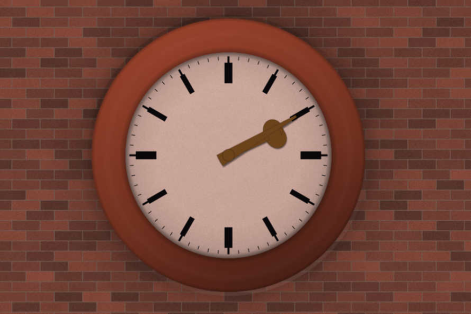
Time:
**2:10**
